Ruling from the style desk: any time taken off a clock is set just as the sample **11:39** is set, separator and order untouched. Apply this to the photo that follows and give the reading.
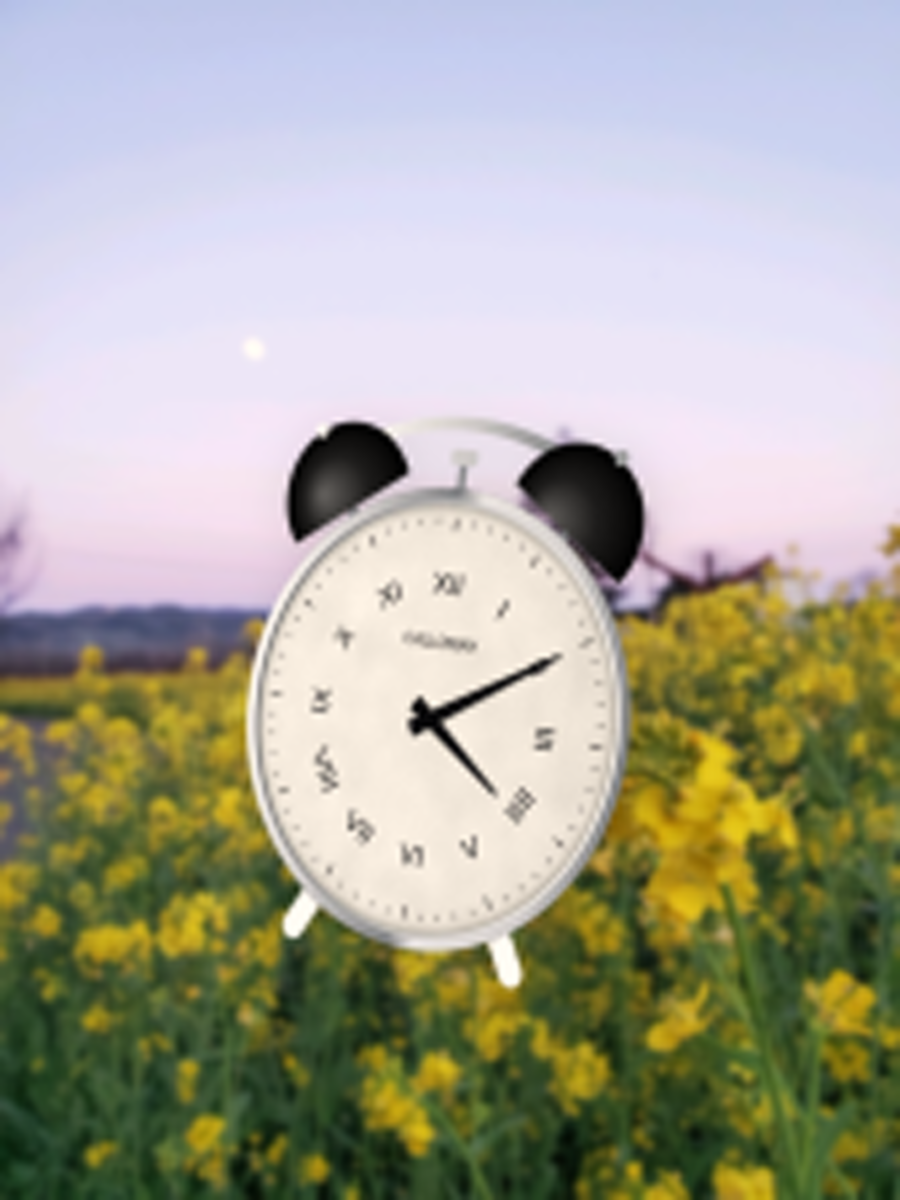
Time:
**4:10**
